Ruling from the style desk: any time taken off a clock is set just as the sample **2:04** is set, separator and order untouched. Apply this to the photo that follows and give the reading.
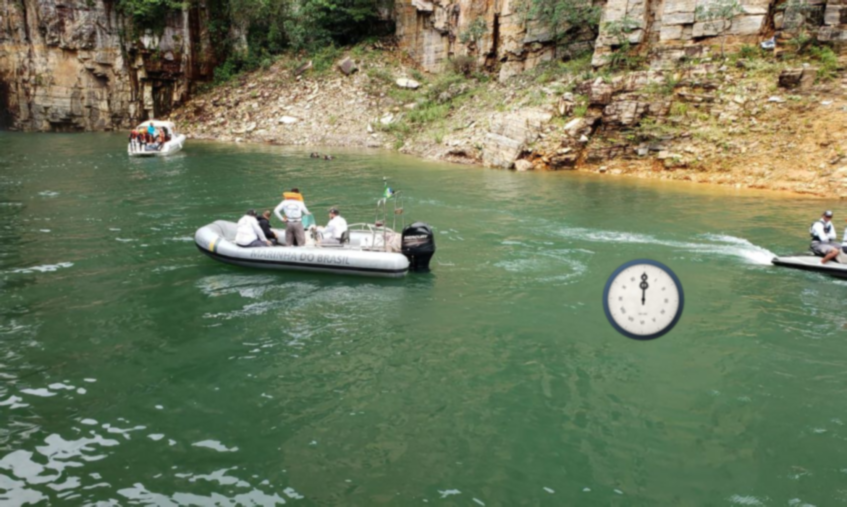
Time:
**12:00**
